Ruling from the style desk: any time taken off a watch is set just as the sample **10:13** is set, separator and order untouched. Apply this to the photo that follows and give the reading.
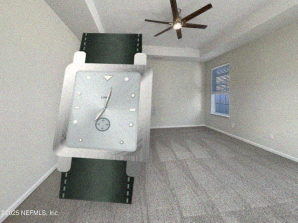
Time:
**7:02**
